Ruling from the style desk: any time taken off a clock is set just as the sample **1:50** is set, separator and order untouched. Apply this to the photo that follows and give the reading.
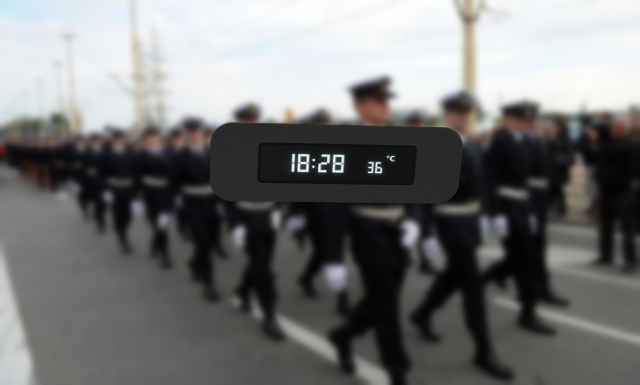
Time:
**18:28**
